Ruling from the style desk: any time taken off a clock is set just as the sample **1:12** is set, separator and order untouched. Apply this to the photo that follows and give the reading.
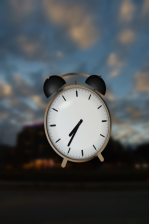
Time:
**7:36**
